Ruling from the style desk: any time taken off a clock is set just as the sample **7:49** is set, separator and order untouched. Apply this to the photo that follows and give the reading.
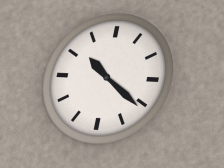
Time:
**10:21**
